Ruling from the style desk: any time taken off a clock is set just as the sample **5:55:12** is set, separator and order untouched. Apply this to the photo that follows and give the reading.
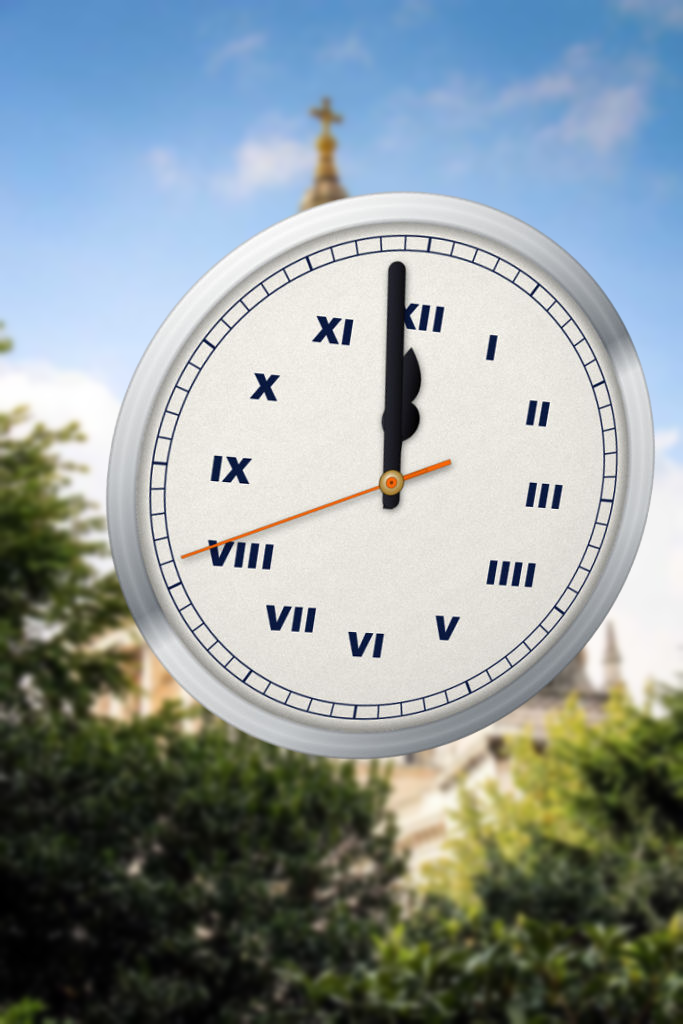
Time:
**11:58:41**
